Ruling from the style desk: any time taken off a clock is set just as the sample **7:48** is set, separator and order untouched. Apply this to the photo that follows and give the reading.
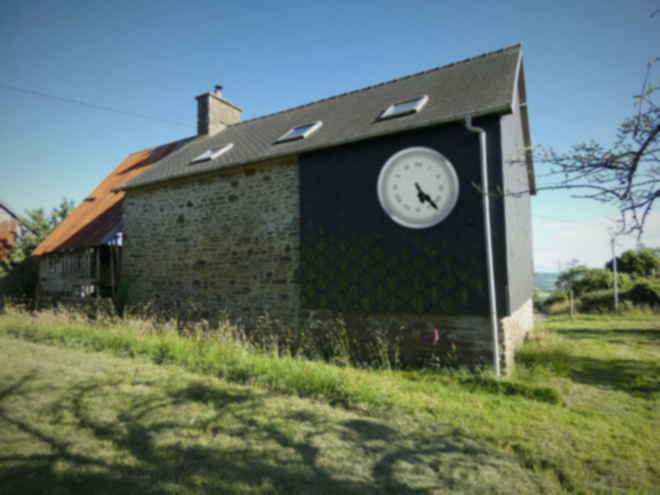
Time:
**5:23**
